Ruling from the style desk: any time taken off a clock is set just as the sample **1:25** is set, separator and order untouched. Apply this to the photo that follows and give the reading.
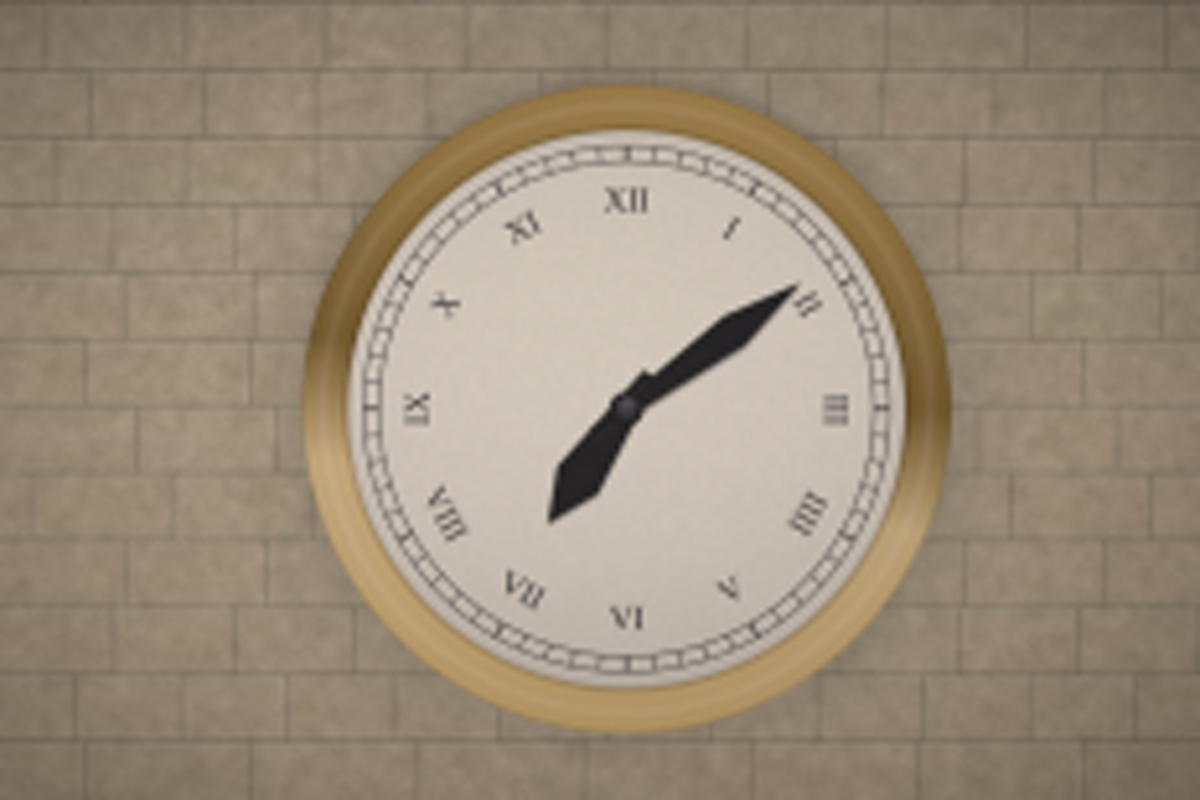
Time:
**7:09**
